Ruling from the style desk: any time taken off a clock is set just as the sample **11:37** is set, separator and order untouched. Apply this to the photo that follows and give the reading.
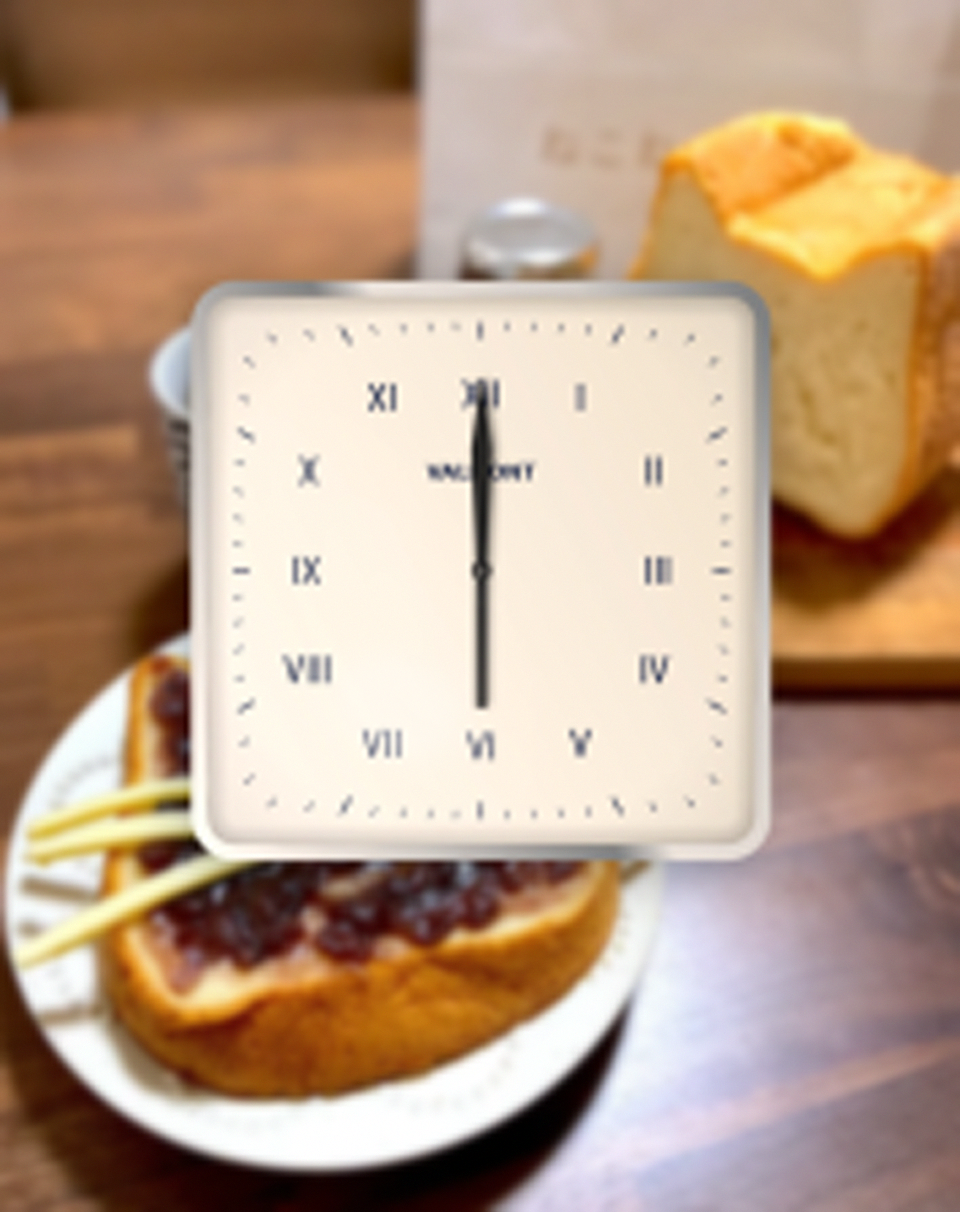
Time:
**6:00**
